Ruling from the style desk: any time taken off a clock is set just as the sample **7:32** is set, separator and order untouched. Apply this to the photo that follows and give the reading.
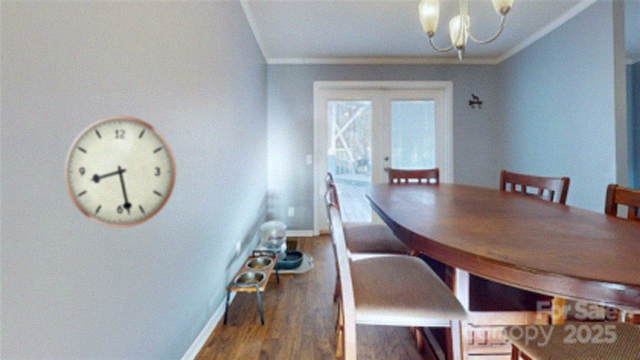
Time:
**8:28**
